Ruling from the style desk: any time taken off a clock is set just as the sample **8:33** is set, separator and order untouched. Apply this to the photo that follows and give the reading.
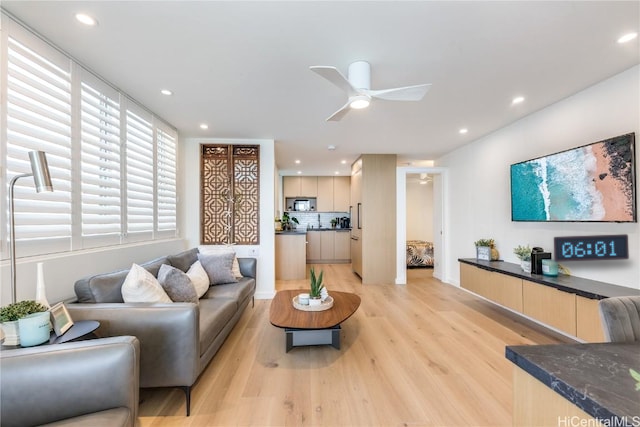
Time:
**6:01**
